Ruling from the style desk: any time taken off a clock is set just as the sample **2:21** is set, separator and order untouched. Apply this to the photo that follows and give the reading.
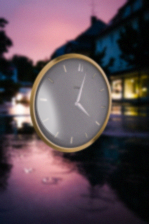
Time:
**4:02**
